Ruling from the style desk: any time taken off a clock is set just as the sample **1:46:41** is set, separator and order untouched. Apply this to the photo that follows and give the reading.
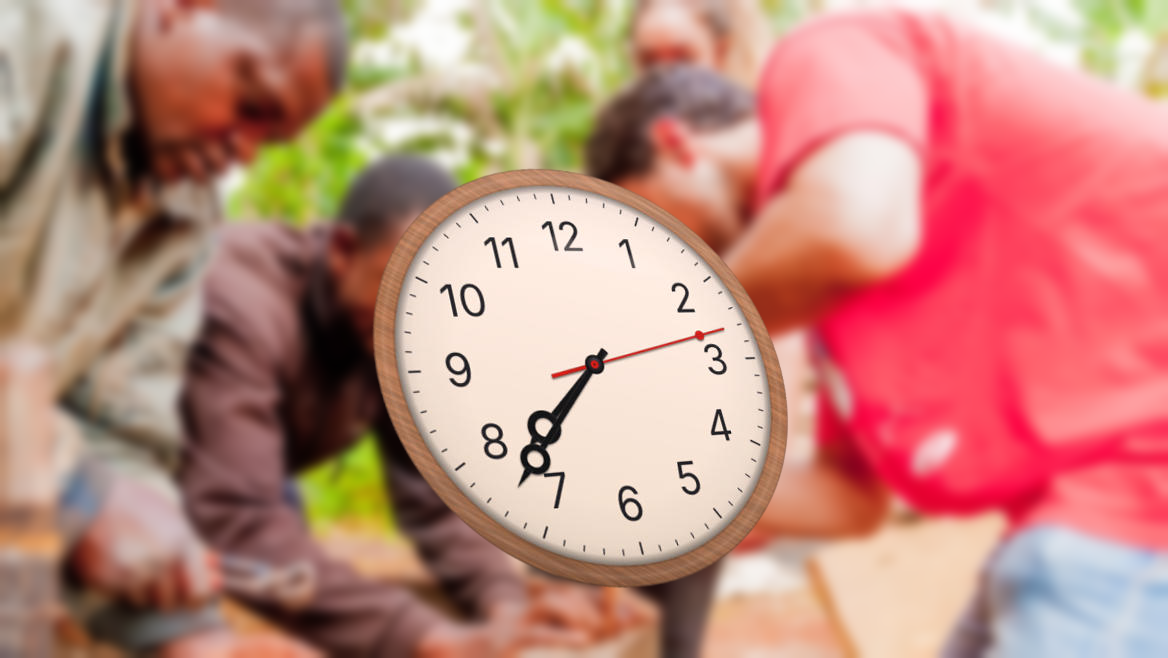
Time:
**7:37:13**
